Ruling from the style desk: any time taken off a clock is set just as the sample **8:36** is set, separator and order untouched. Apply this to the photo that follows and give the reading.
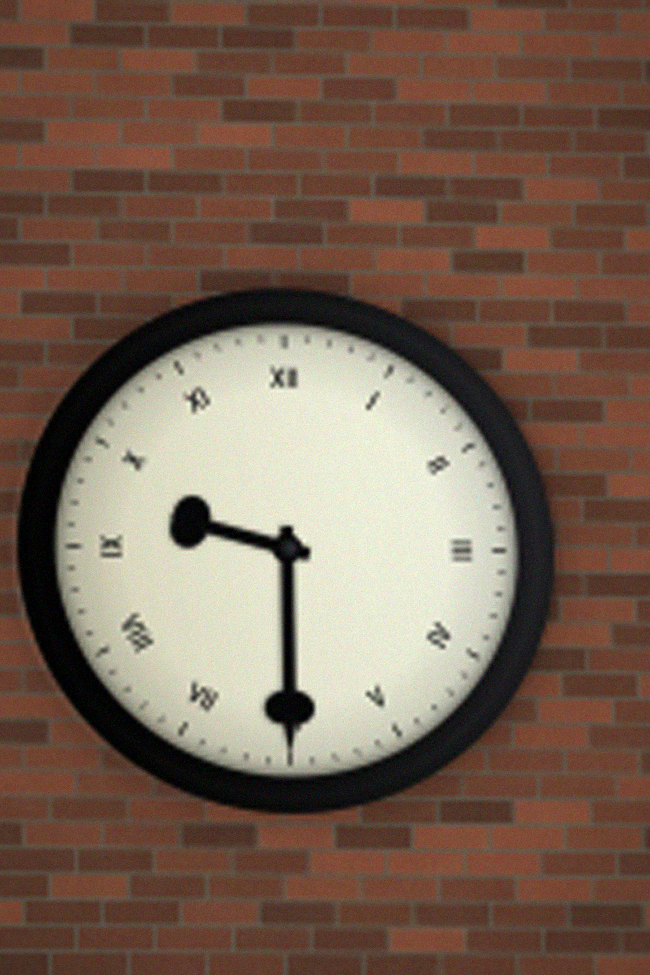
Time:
**9:30**
